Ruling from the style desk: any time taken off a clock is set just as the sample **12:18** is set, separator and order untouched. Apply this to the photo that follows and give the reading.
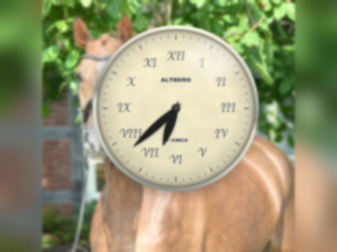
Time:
**6:38**
